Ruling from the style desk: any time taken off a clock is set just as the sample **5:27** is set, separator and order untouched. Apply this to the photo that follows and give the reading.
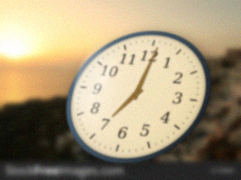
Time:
**7:01**
